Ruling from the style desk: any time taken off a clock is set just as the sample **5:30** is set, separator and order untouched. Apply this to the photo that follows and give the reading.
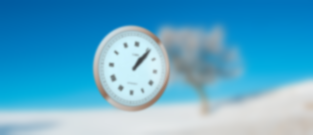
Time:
**1:06**
